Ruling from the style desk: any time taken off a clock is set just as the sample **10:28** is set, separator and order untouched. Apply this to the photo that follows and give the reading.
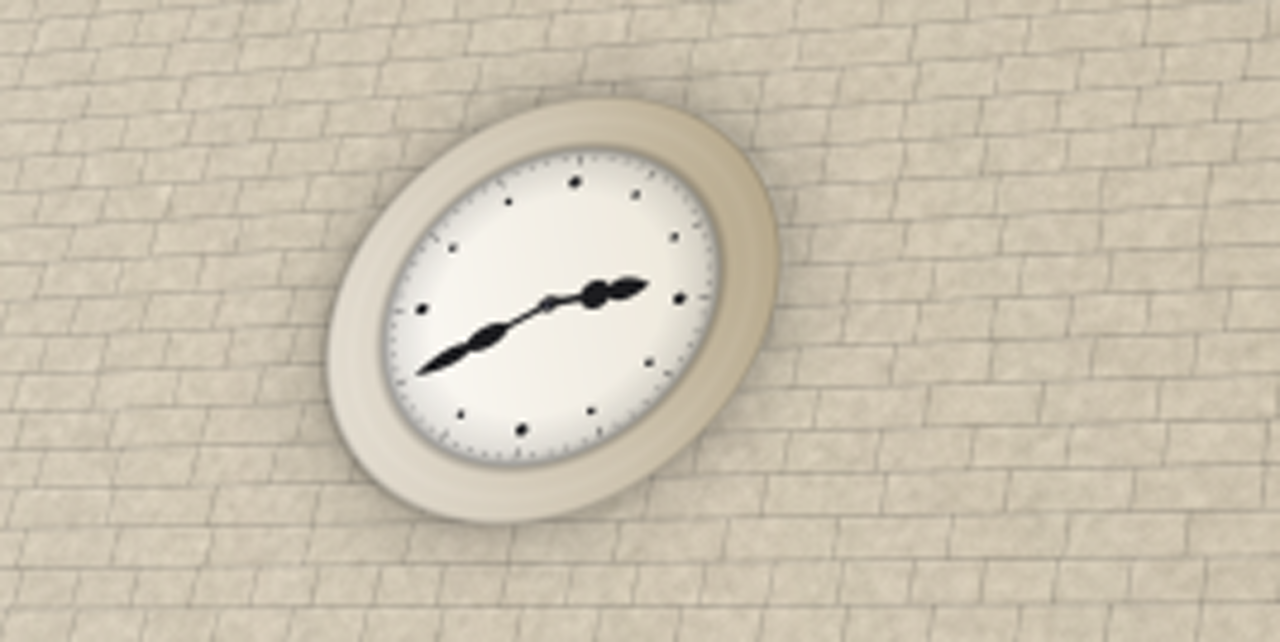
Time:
**2:40**
